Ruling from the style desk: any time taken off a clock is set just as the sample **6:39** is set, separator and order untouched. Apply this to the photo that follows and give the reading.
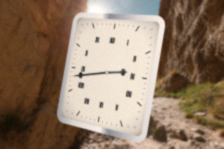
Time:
**2:43**
